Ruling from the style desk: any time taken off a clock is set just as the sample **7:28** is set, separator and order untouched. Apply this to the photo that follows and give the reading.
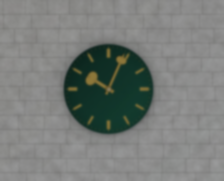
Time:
**10:04**
